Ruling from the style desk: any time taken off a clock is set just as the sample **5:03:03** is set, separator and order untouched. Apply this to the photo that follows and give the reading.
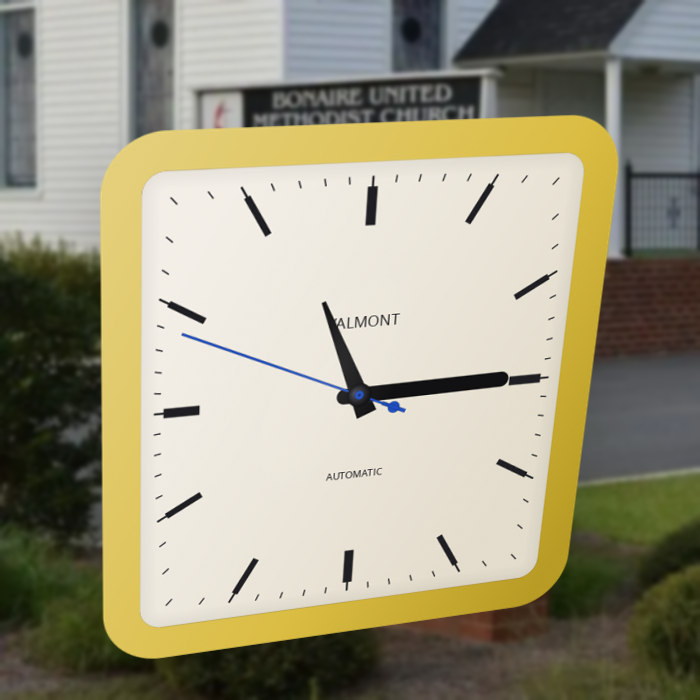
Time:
**11:14:49**
